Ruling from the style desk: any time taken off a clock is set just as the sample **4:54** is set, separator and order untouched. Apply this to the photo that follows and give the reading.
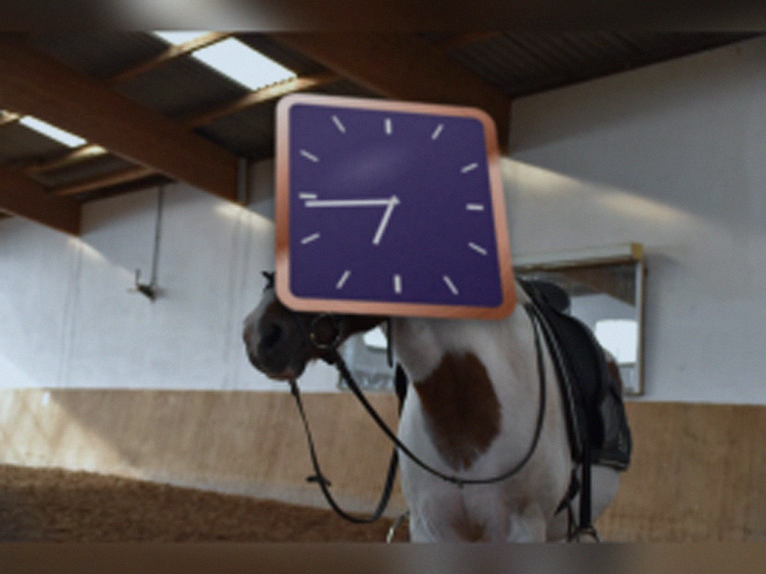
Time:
**6:44**
